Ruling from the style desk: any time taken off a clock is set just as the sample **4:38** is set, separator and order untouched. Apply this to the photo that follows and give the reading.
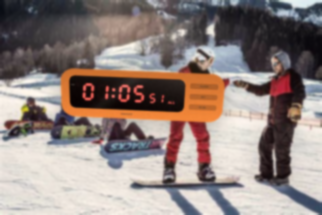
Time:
**1:05**
